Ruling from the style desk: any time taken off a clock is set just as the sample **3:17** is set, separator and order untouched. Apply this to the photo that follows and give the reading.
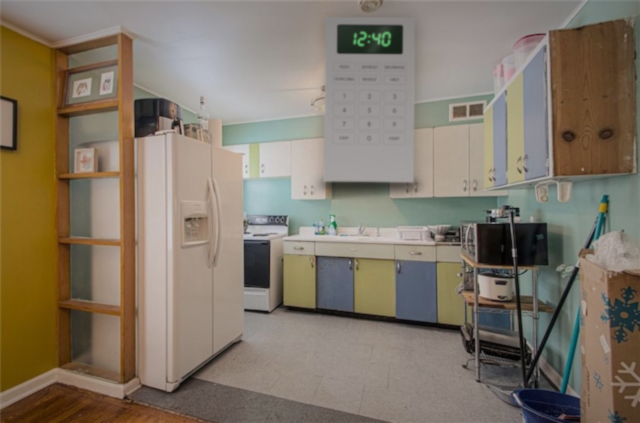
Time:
**12:40**
